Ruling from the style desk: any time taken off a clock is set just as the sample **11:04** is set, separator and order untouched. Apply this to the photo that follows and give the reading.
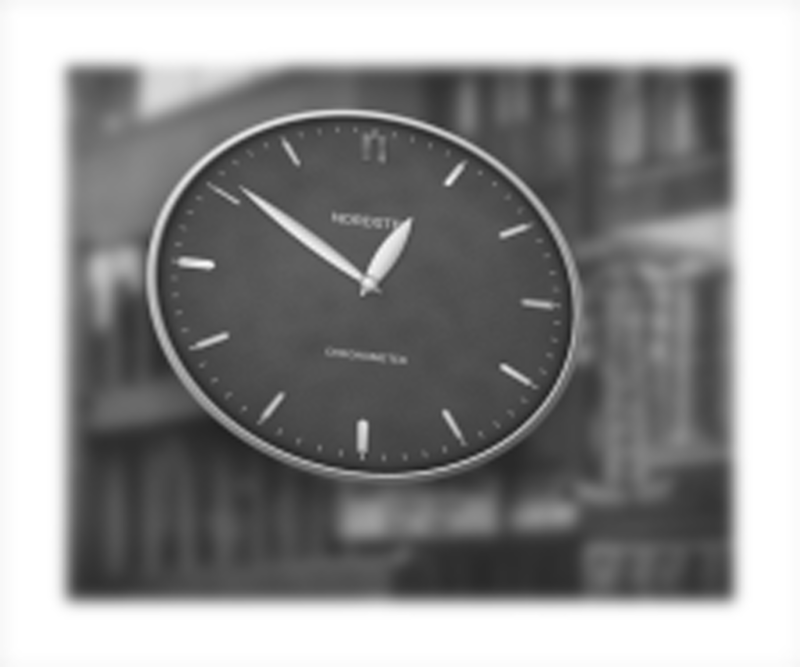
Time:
**12:51**
